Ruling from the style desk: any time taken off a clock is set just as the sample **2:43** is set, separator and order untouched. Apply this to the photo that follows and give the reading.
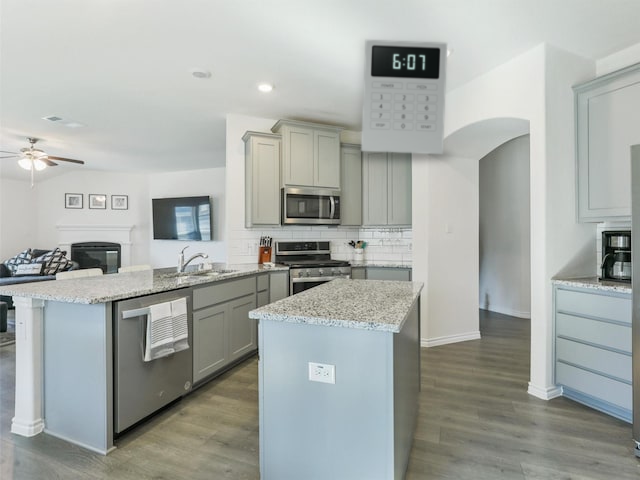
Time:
**6:07**
